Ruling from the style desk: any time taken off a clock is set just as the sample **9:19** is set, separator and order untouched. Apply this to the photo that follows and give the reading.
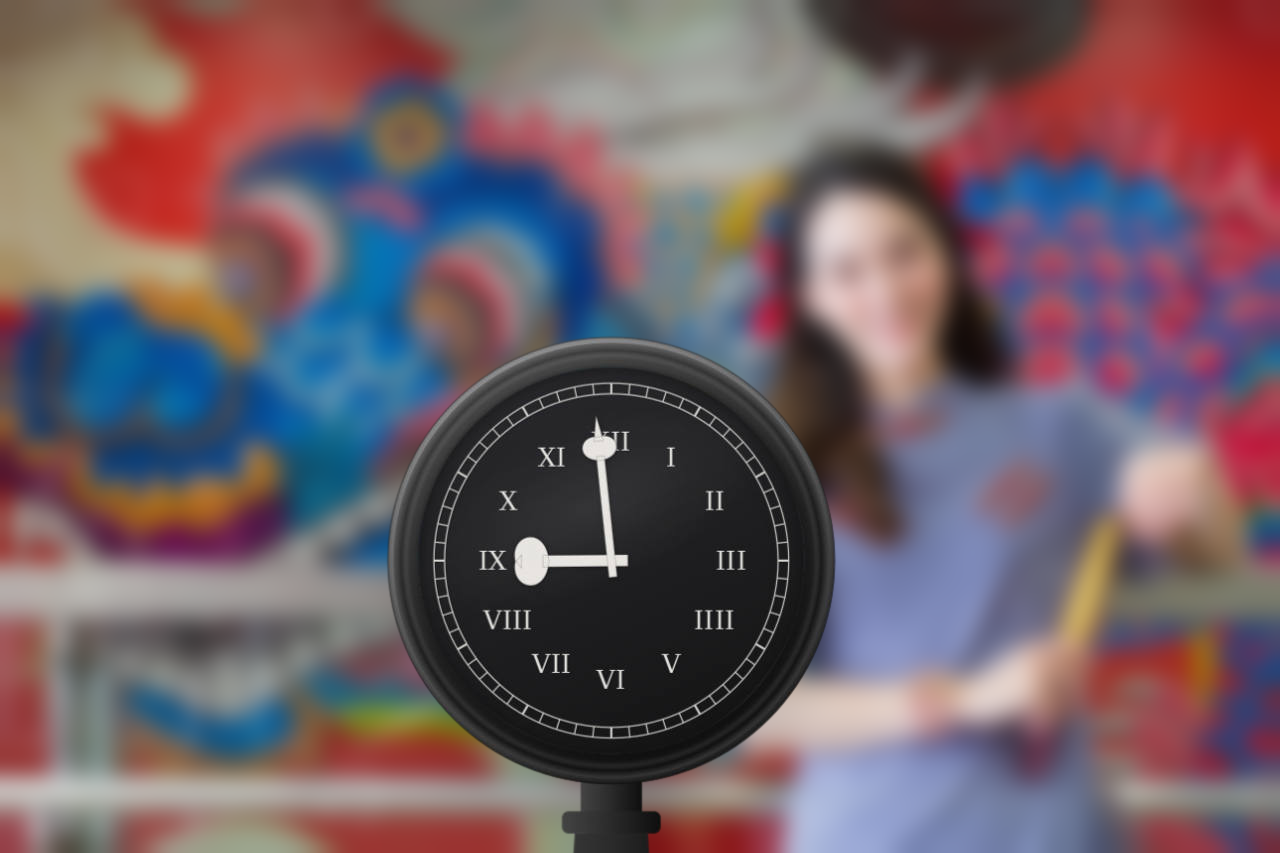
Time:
**8:59**
